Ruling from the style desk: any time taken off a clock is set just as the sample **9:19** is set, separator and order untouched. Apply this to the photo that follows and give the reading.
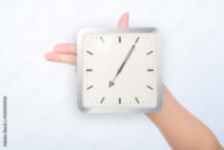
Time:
**7:05**
